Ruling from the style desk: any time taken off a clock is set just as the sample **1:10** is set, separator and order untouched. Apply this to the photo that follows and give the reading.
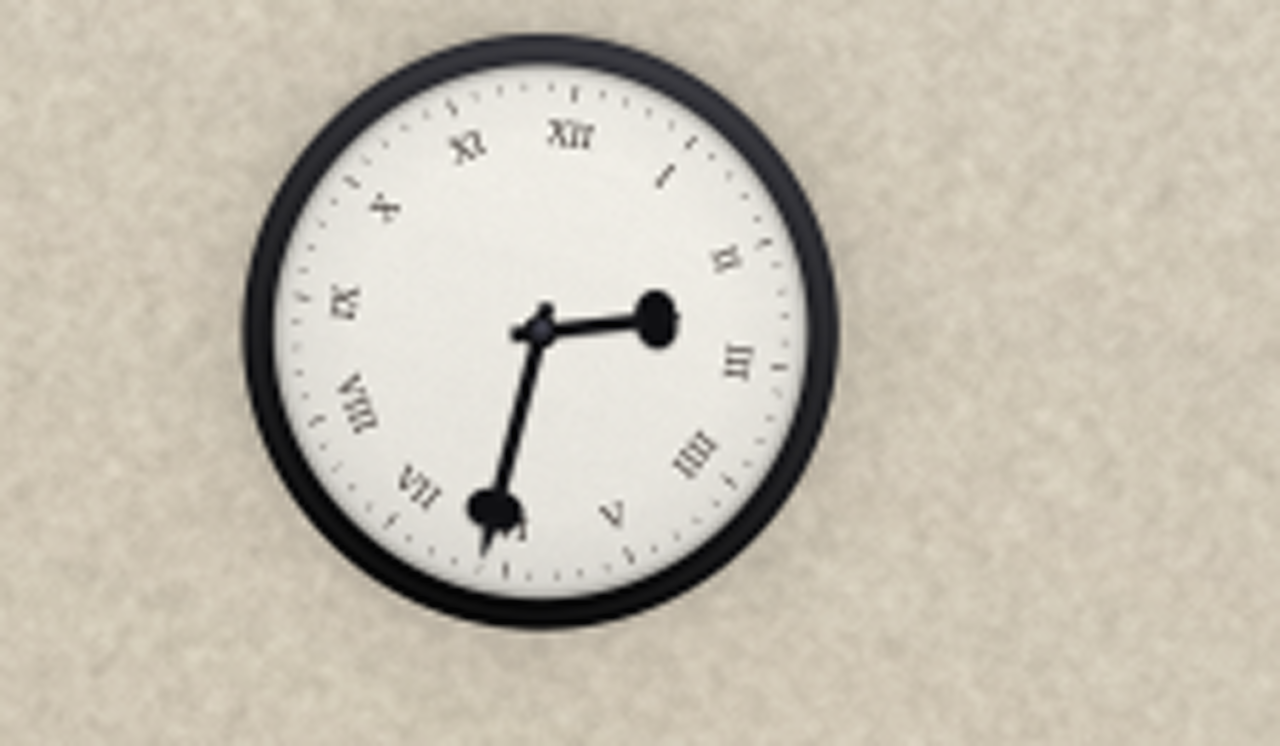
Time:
**2:31**
